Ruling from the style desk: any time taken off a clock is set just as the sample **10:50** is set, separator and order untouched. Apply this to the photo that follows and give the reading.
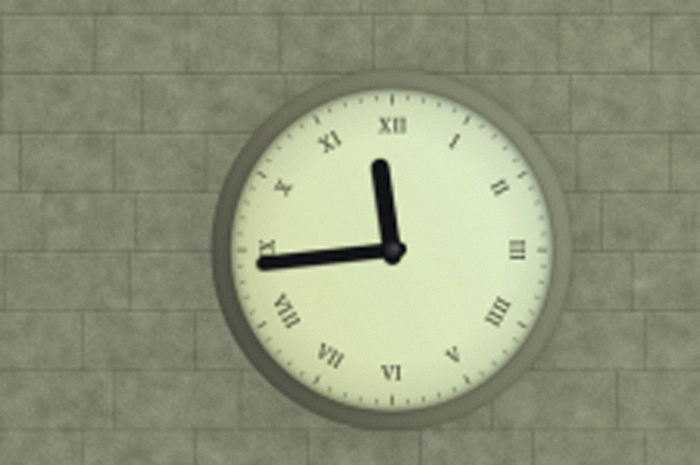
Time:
**11:44**
